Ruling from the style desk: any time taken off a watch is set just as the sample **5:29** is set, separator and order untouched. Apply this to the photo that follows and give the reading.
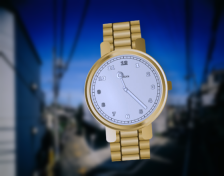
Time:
**11:23**
